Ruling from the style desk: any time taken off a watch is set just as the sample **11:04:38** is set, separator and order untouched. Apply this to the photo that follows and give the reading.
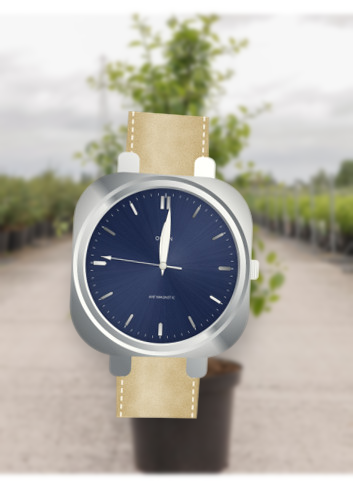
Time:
**12:00:46**
